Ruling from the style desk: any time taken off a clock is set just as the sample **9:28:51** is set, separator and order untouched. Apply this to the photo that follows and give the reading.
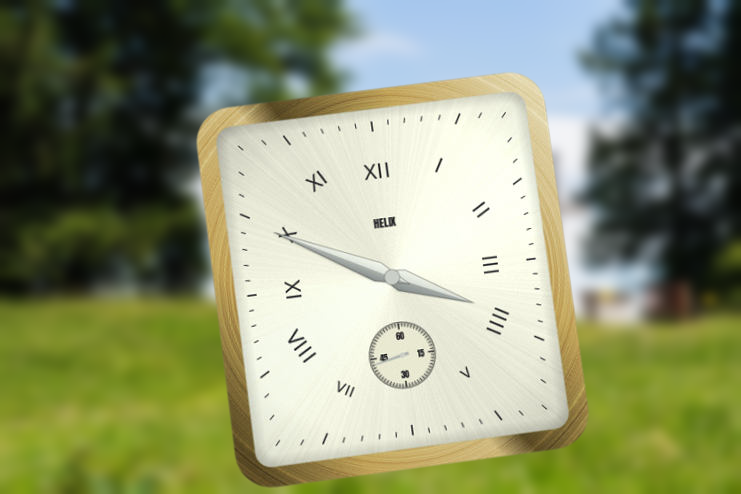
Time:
**3:49:43**
